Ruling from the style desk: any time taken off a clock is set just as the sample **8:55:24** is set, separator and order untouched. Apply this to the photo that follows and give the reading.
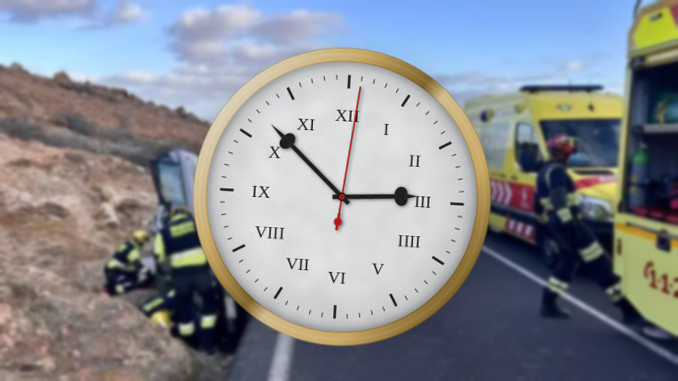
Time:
**2:52:01**
